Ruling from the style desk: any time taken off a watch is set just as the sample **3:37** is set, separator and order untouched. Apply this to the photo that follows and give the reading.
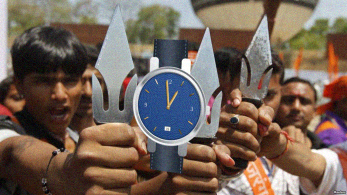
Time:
**12:59**
